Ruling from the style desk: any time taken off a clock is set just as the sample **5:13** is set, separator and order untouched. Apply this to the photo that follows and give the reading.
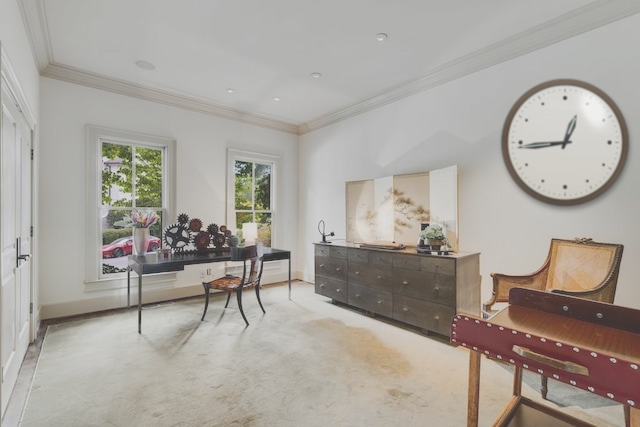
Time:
**12:44**
